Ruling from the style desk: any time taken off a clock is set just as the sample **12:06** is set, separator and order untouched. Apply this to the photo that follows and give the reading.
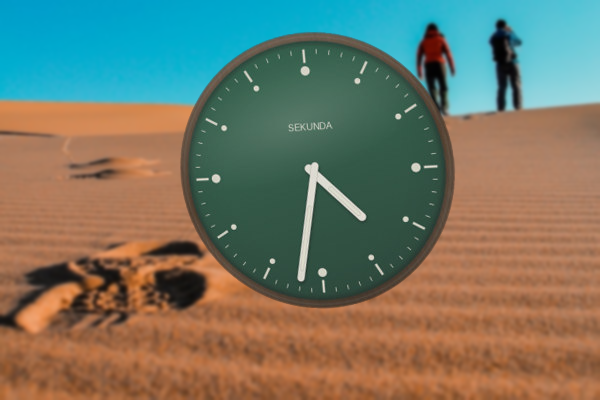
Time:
**4:32**
